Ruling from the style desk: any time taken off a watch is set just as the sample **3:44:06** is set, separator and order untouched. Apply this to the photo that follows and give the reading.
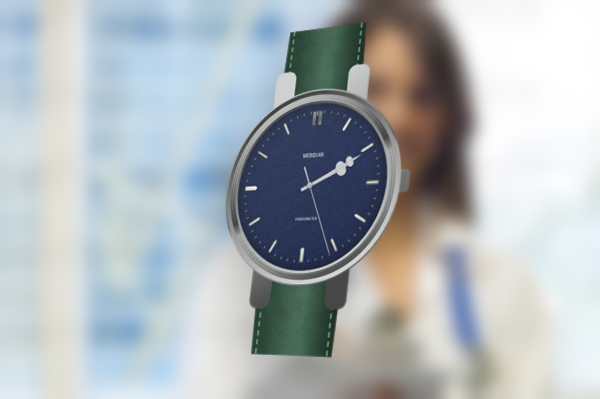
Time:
**2:10:26**
